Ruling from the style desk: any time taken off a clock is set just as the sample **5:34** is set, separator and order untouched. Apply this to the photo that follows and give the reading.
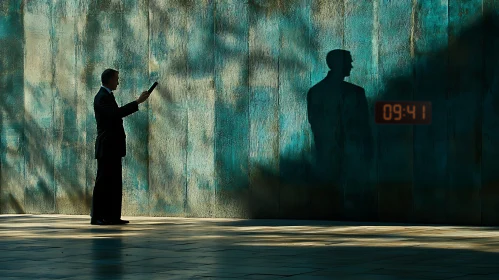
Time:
**9:41**
